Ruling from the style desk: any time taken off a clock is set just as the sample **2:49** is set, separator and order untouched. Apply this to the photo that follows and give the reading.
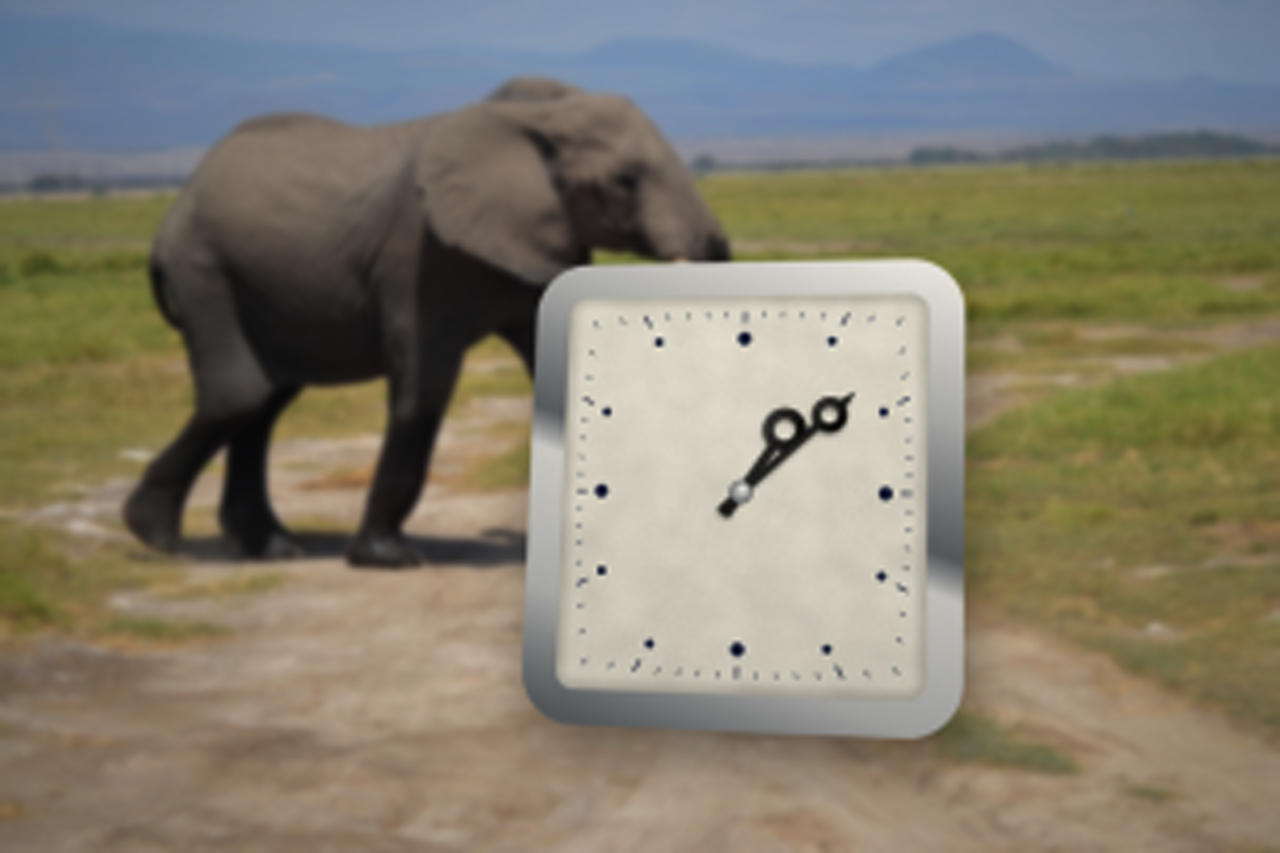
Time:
**1:08**
